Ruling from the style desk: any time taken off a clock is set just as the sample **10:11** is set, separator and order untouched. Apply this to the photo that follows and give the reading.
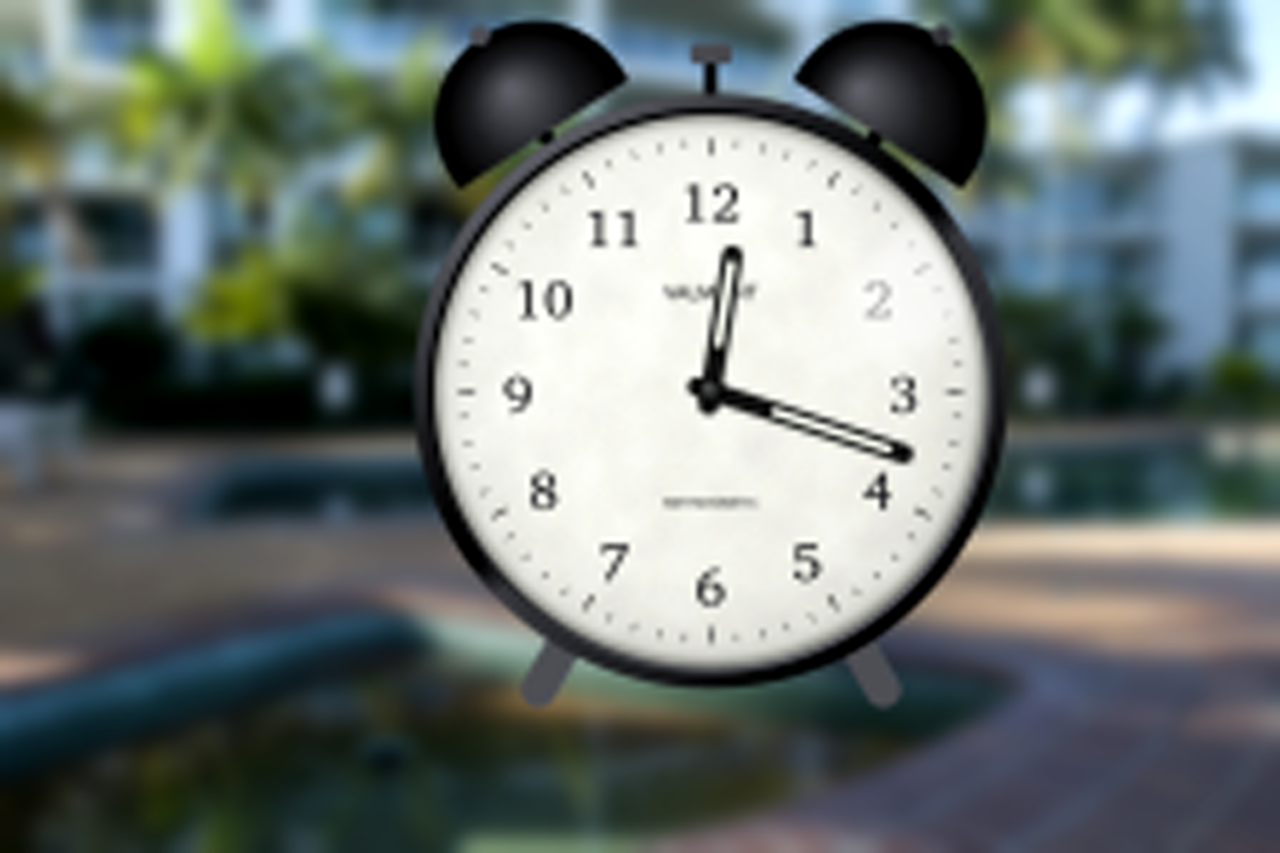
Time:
**12:18**
